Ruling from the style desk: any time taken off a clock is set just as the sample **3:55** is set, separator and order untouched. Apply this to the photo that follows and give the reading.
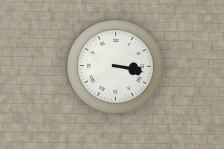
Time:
**3:17**
